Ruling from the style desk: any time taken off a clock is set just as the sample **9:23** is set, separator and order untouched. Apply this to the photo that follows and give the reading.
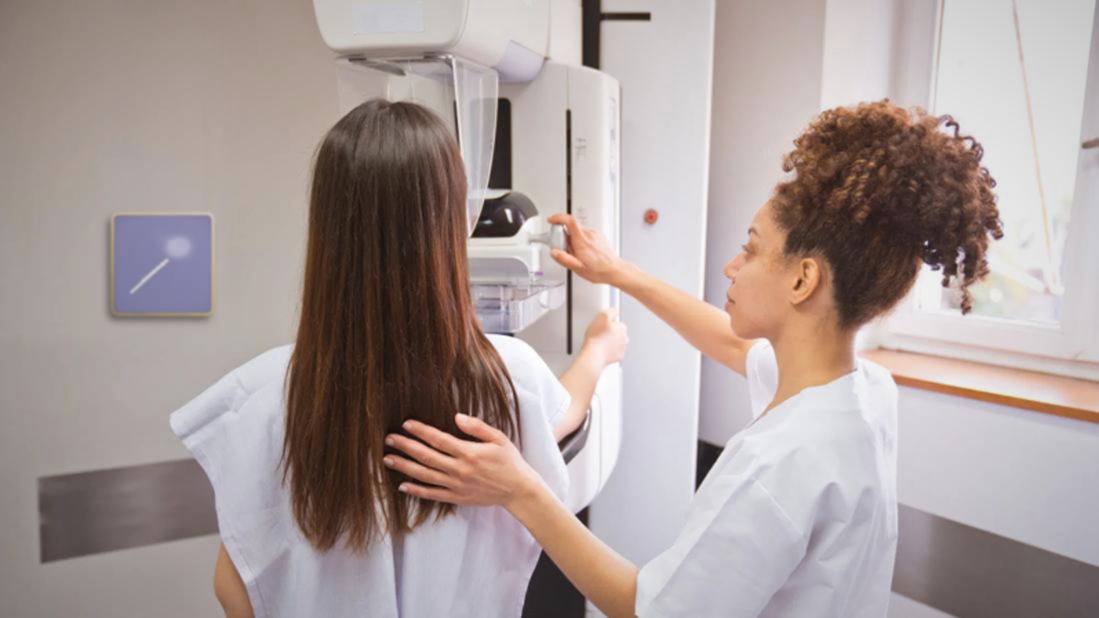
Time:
**7:38**
